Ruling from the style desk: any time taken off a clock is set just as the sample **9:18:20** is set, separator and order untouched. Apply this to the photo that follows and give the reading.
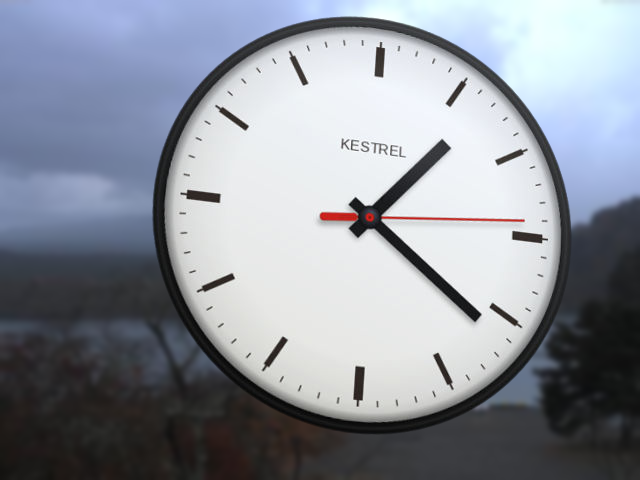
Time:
**1:21:14**
